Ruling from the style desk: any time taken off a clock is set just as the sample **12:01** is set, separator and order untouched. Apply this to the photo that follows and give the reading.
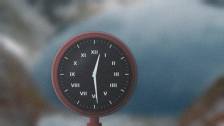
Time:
**12:29**
